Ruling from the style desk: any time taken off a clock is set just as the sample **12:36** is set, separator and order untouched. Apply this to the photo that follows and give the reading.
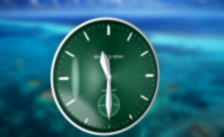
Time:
**11:30**
